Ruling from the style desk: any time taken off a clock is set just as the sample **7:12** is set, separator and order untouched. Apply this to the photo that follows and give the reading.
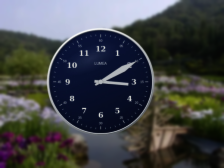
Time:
**3:10**
